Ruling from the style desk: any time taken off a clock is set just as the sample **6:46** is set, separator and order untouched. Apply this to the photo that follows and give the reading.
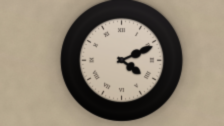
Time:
**4:11**
